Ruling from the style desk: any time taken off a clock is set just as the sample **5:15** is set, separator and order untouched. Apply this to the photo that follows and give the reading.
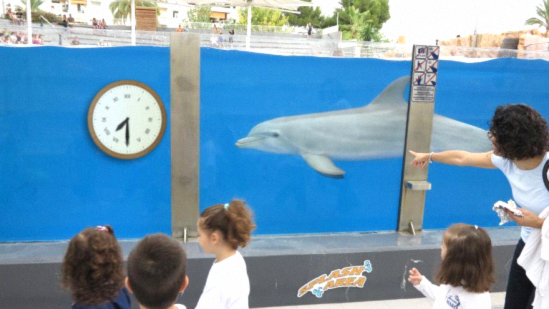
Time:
**7:30**
